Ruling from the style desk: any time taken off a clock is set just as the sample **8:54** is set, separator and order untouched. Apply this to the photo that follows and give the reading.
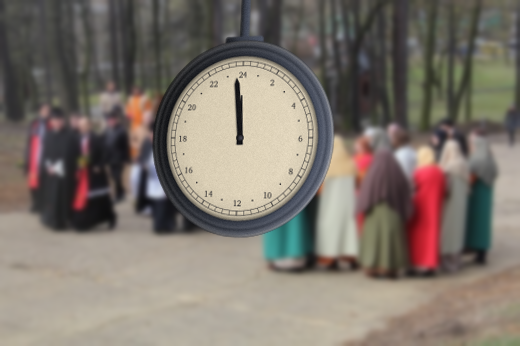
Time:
**23:59**
